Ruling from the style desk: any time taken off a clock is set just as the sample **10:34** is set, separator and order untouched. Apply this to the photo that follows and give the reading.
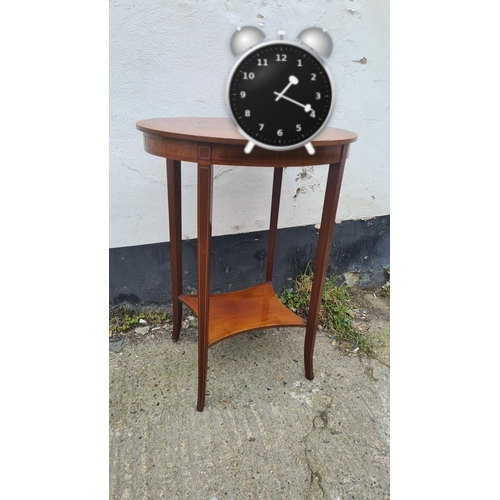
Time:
**1:19**
